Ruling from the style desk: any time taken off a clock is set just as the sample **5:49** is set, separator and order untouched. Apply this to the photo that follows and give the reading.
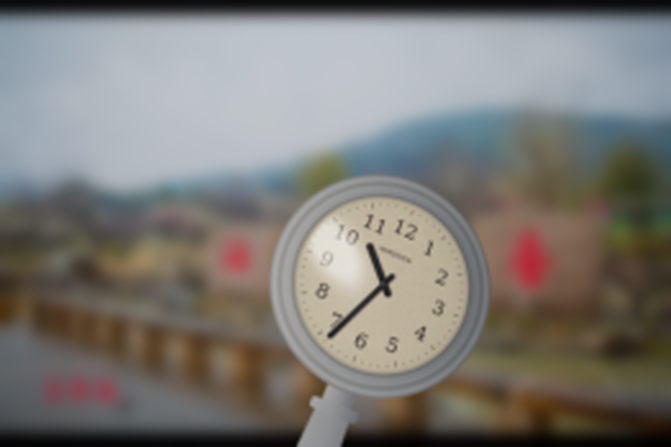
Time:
**10:34**
